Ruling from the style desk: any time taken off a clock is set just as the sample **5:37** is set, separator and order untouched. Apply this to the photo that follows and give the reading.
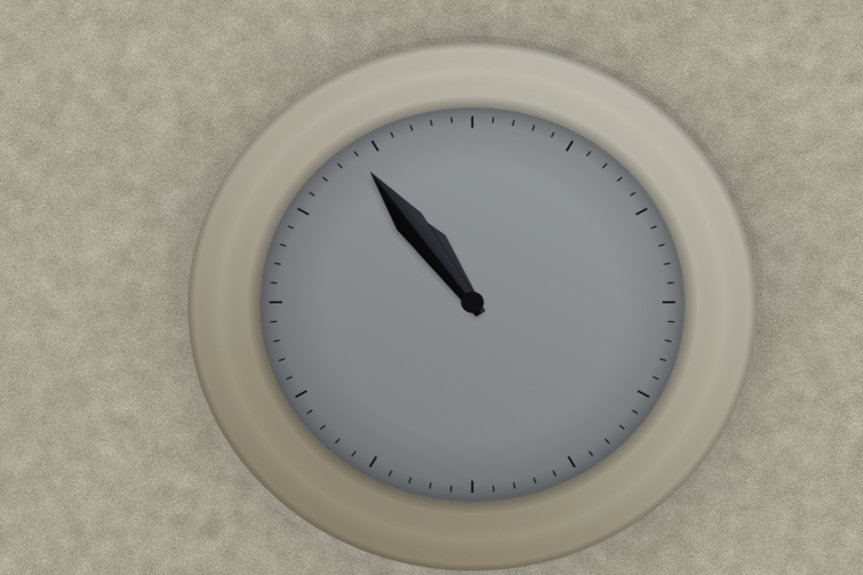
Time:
**10:54**
